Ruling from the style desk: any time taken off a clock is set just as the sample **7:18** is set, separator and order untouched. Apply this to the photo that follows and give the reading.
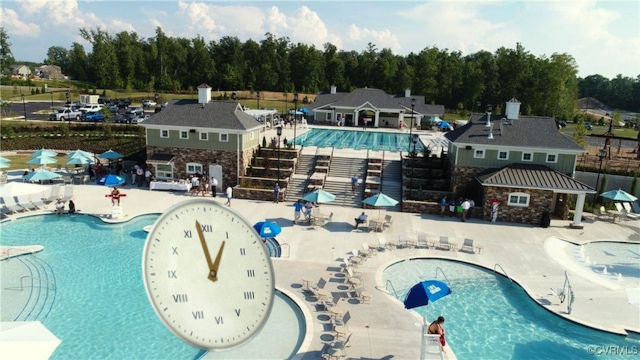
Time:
**12:58**
